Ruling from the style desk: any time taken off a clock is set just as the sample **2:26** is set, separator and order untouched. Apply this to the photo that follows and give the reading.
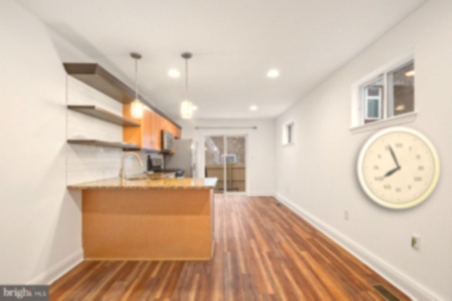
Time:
**7:56**
